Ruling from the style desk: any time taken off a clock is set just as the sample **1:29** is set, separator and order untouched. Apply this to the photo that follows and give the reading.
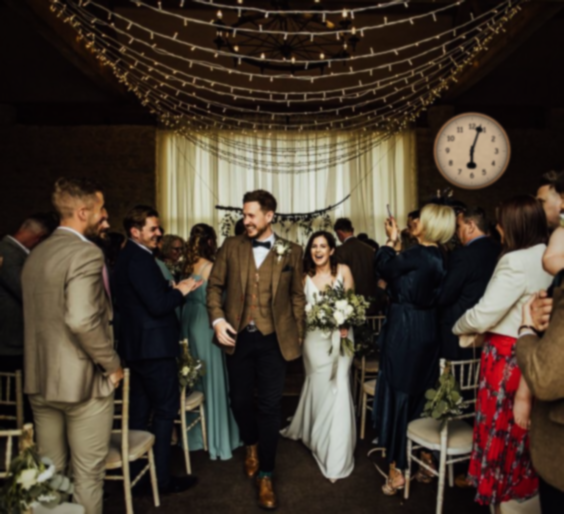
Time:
**6:03**
